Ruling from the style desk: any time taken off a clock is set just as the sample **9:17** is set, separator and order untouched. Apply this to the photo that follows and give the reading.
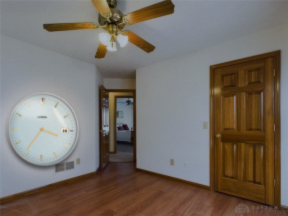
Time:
**3:36**
